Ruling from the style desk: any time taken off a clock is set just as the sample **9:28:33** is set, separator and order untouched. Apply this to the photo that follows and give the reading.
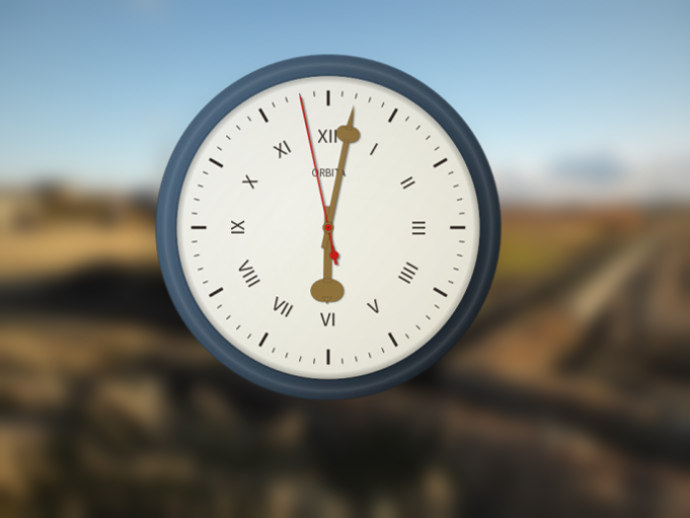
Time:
**6:01:58**
